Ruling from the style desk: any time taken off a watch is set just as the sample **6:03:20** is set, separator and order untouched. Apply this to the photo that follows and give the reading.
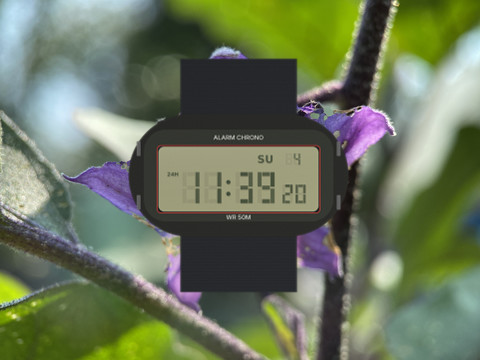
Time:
**11:39:20**
